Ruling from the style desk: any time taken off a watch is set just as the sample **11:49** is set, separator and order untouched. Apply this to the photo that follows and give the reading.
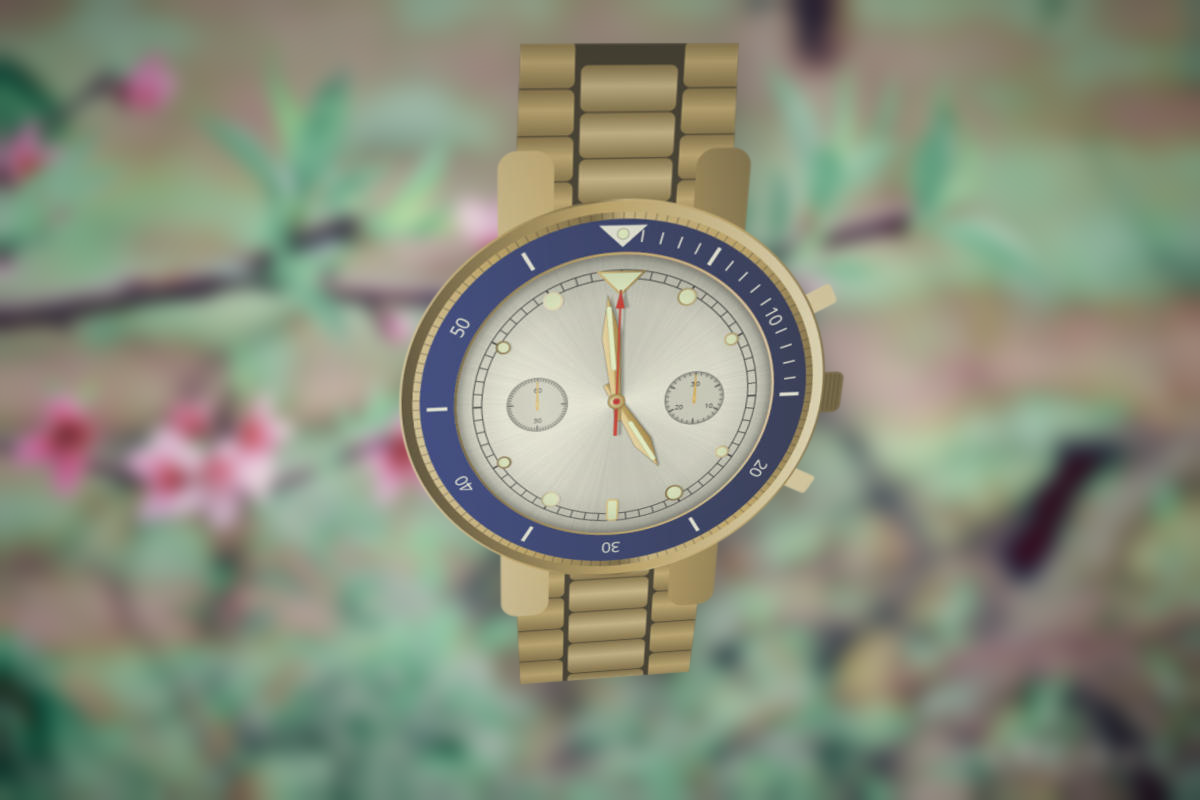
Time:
**4:59**
